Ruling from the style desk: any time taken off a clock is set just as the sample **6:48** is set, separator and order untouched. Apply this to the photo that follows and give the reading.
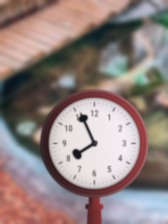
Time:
**7:56**
